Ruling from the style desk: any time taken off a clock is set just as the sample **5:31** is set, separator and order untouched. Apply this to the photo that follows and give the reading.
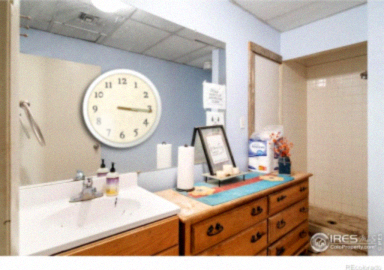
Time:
**3:16**
